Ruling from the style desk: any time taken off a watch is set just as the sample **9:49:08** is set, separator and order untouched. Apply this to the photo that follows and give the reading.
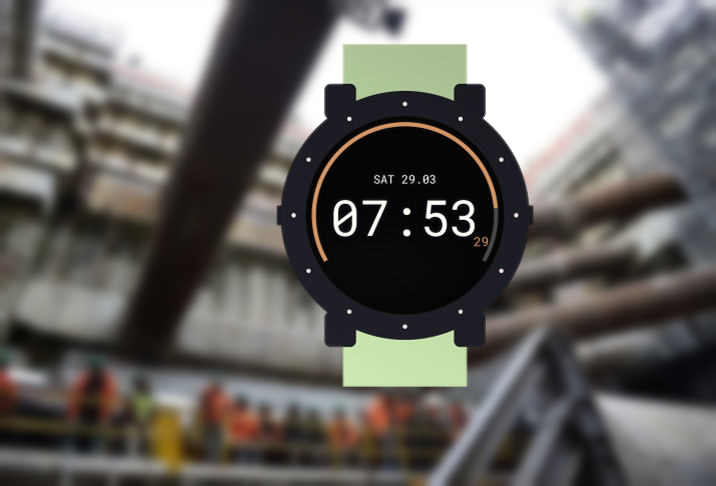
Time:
**7:53:29**
